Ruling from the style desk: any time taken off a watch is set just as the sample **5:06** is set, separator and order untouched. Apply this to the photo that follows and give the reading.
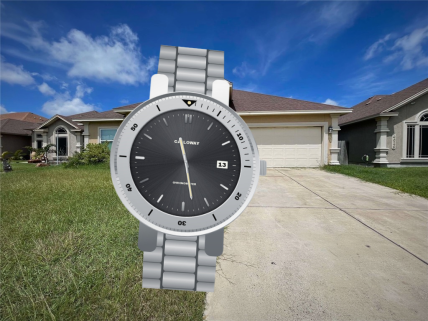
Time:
**11:28**
